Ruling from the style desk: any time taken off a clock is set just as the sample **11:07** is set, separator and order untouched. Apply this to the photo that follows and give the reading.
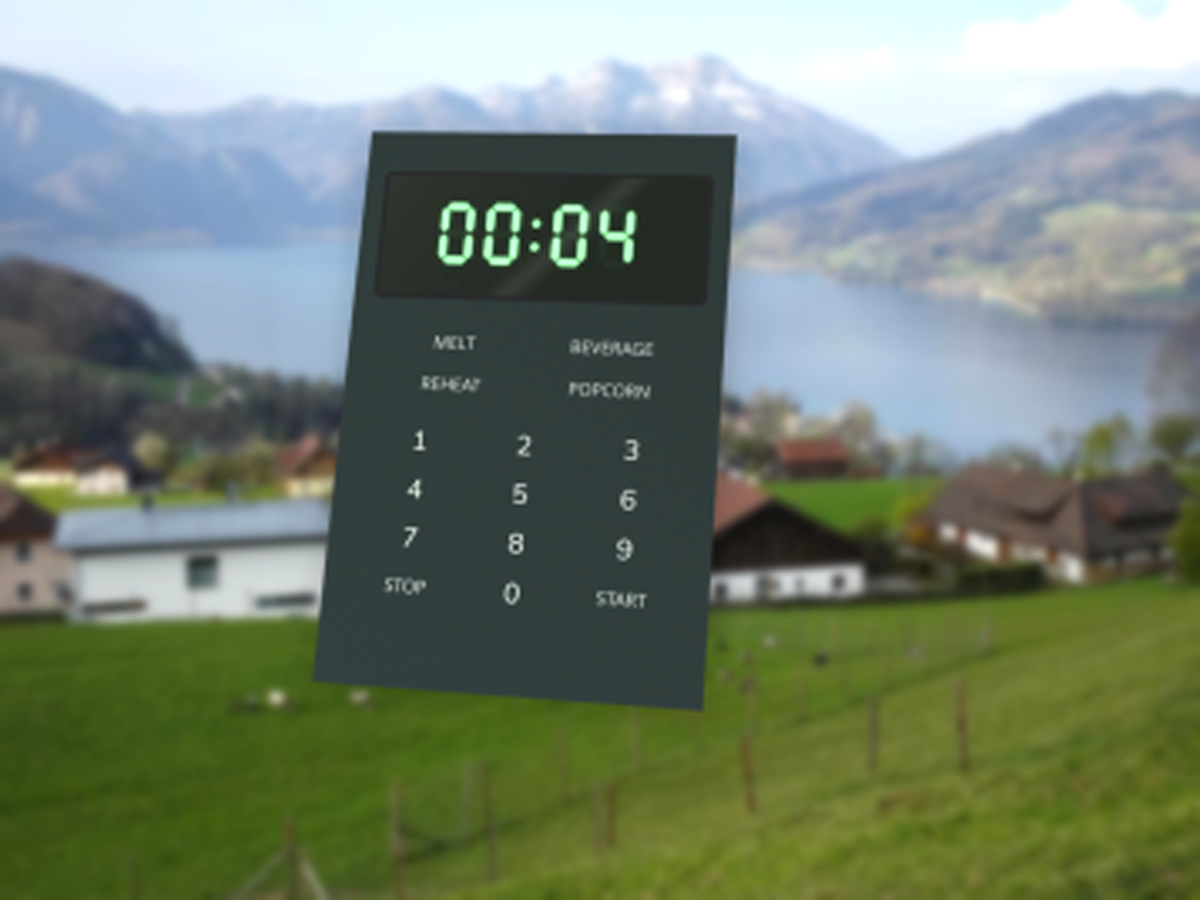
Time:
**0:04**
